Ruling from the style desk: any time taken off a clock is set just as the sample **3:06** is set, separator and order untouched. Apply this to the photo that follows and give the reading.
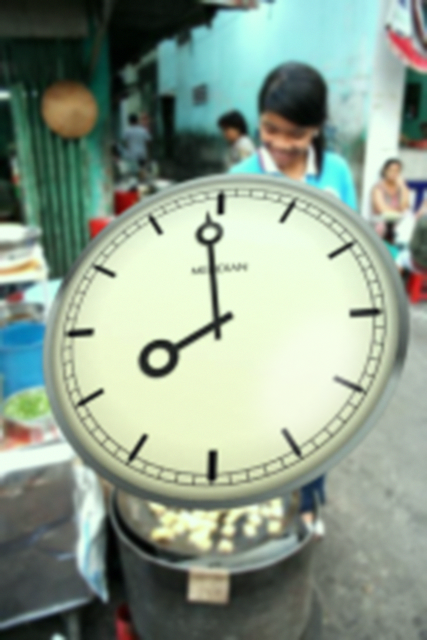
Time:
**7:59**
